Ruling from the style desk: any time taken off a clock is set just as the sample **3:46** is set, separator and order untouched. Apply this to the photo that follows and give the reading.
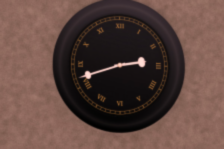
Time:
**2:42**
